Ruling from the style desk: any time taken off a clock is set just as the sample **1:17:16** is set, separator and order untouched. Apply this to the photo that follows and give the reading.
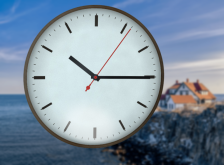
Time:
**10:15:06**
